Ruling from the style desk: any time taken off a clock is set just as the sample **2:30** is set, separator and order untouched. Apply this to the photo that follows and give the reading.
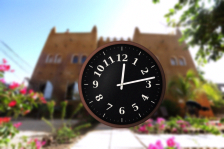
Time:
**12:13**
